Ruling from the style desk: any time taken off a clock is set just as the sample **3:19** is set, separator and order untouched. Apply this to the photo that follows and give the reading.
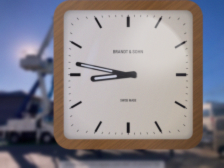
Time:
**8:47**
